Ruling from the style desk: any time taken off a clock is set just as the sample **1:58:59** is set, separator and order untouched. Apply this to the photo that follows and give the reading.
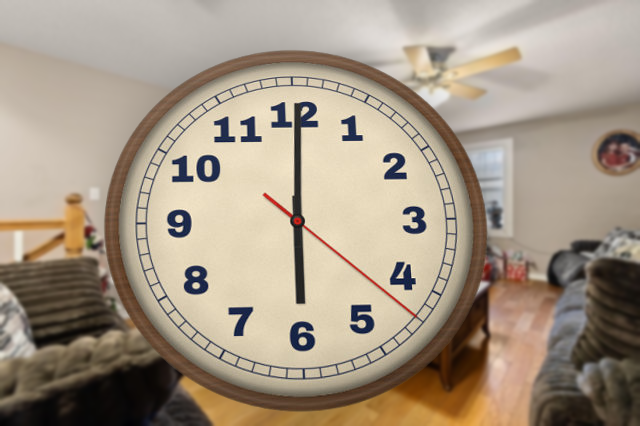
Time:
**6:00:22**
